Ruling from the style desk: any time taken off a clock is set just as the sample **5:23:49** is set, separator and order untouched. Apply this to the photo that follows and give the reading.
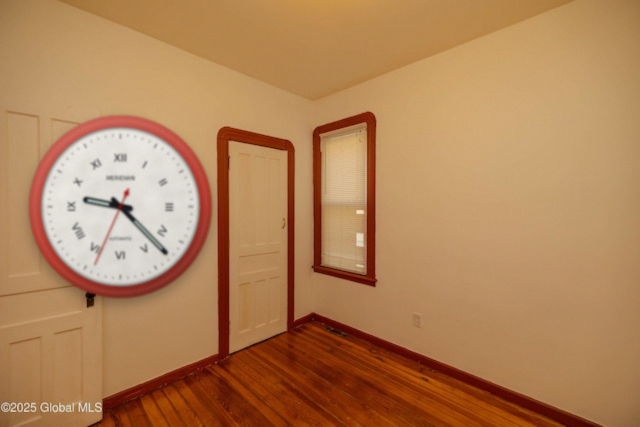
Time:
**9:22:34**
